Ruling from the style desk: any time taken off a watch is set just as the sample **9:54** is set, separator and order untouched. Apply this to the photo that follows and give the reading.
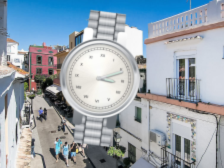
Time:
**3:11**
